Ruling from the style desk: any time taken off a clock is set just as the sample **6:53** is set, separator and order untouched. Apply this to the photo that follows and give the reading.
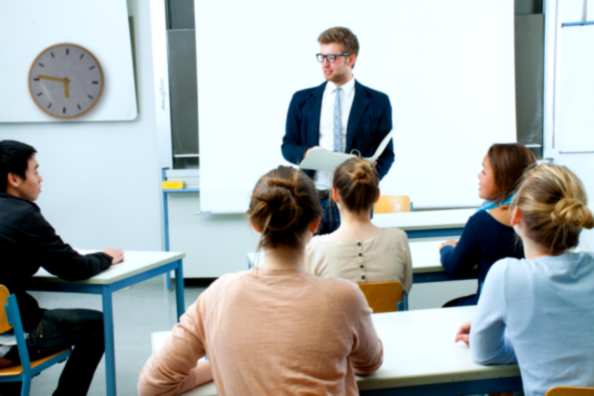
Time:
**5:46**
